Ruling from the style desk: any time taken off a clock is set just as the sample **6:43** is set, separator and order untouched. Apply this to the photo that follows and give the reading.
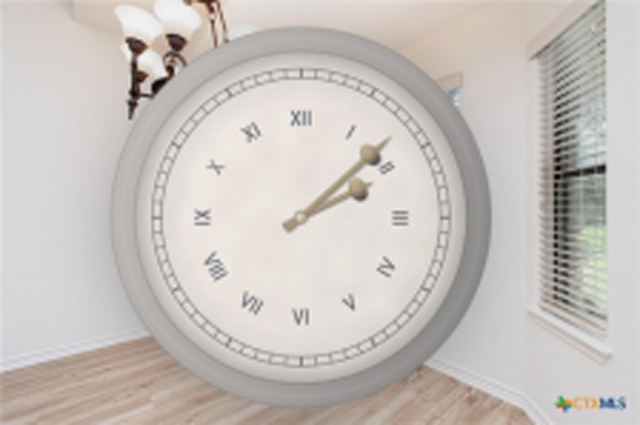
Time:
**2:08**
